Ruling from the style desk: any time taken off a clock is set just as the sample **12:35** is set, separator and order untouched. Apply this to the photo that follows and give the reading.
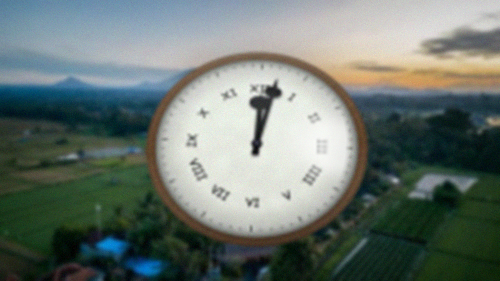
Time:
**12:02**
